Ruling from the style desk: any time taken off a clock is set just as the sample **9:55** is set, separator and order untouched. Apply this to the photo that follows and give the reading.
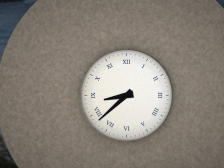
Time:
**8:38**
